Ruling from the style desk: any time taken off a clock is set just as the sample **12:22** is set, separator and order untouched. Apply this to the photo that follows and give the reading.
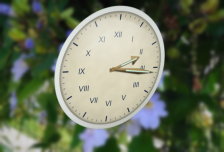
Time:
**2:16**
